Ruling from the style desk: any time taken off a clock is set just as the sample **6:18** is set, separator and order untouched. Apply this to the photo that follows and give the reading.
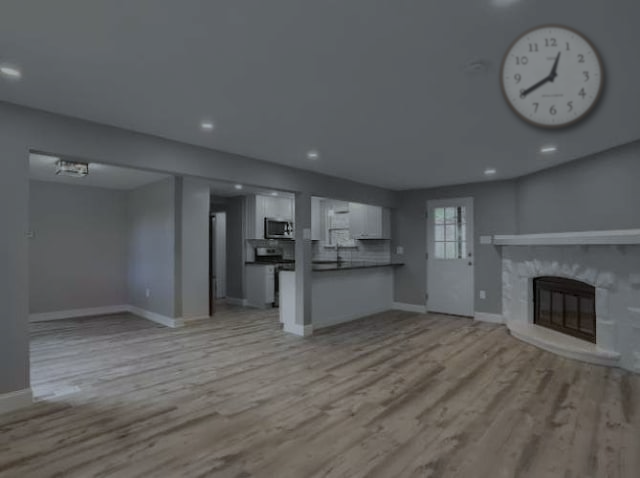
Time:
**12:40**
